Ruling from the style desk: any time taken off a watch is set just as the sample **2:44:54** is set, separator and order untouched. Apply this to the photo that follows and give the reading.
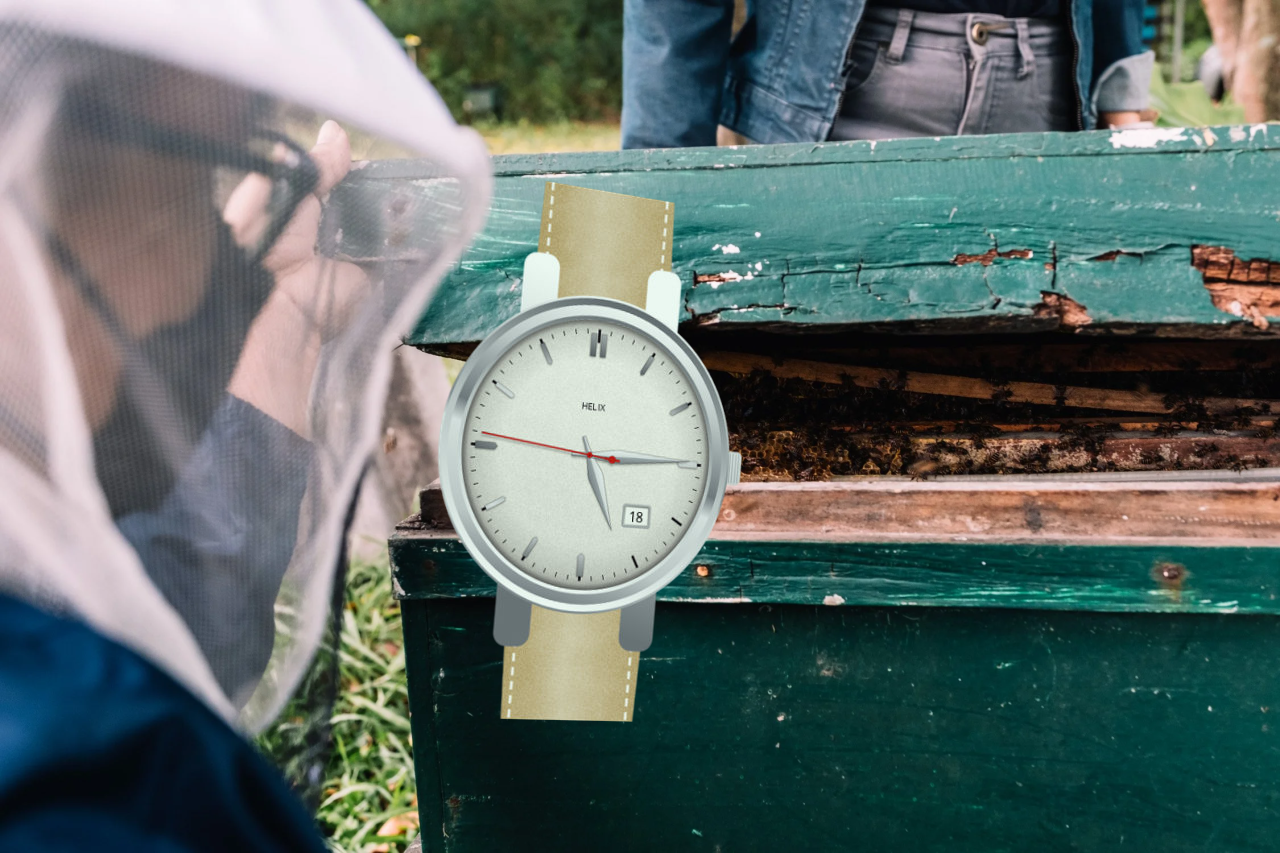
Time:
**5:14:46**
